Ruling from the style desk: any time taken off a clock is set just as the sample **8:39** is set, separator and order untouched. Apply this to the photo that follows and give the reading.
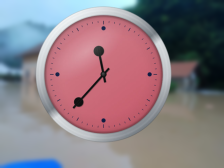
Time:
**11:37**
